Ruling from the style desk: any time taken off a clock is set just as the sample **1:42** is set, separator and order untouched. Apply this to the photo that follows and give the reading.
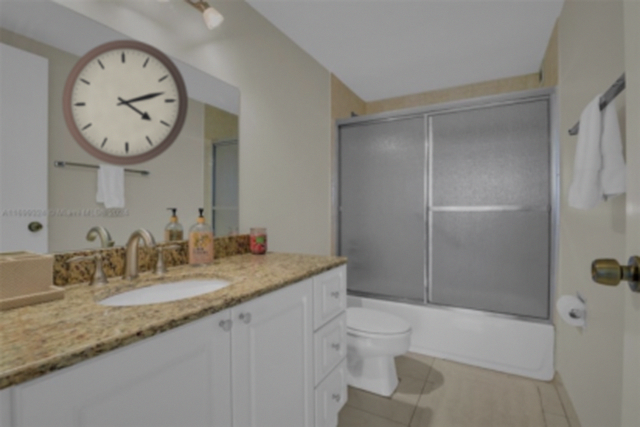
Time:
**4:13**
